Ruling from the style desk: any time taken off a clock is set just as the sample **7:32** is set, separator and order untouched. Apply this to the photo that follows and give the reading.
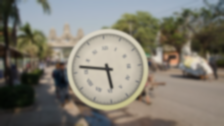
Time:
**5:47**
